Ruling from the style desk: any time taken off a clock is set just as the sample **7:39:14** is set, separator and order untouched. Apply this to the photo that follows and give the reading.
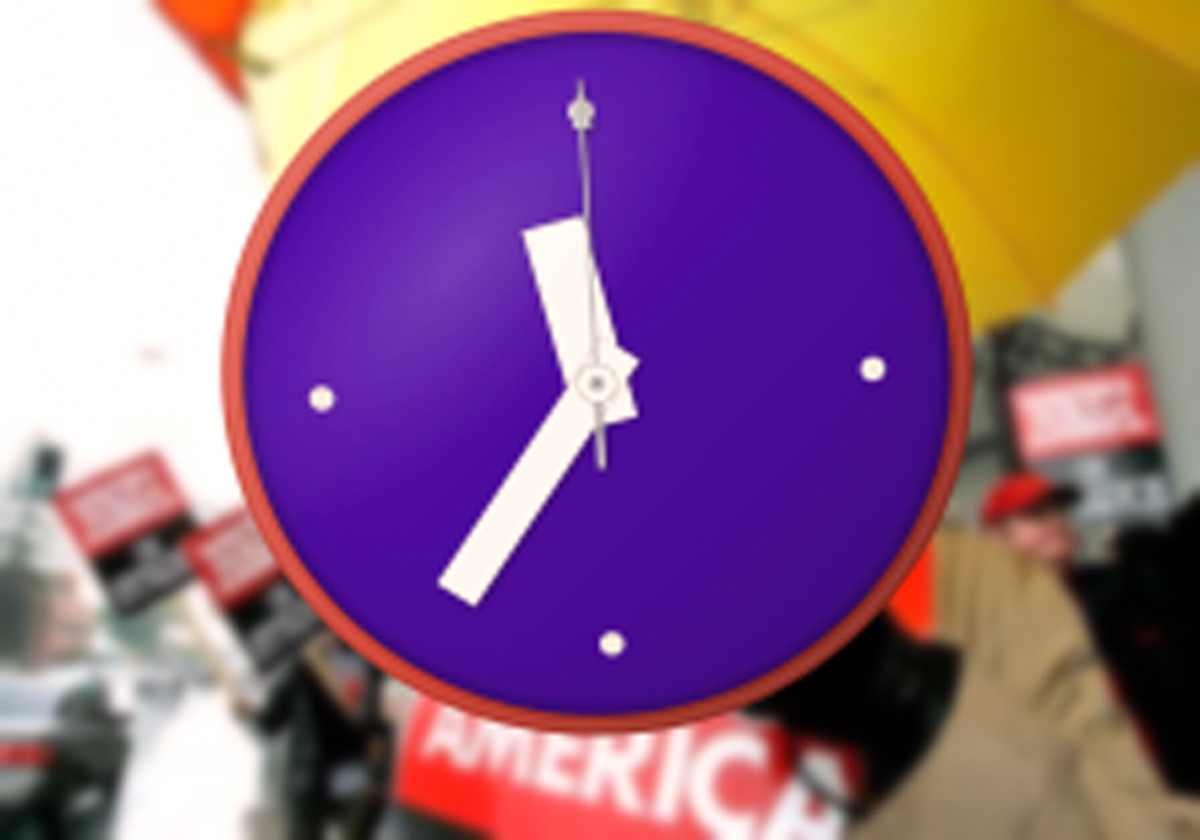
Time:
**11:36:00**
